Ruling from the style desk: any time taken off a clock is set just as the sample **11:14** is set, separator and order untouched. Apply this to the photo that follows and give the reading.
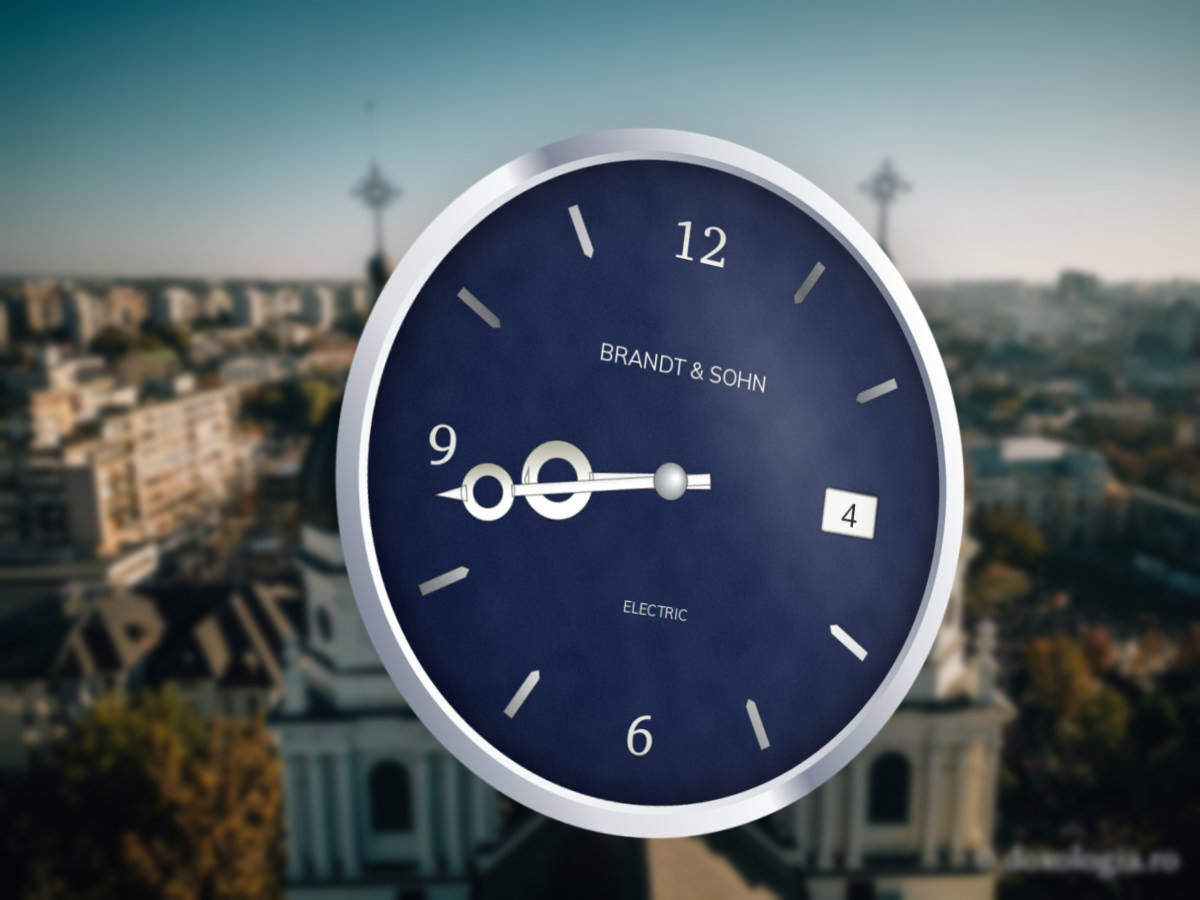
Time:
**8:43**
